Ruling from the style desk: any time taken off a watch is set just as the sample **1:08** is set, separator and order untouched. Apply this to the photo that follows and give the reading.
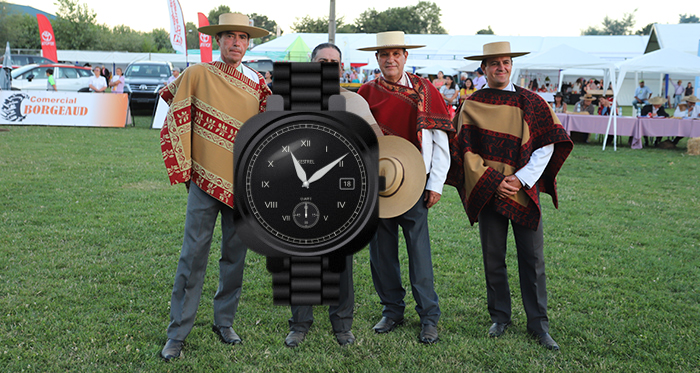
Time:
**11:09**
